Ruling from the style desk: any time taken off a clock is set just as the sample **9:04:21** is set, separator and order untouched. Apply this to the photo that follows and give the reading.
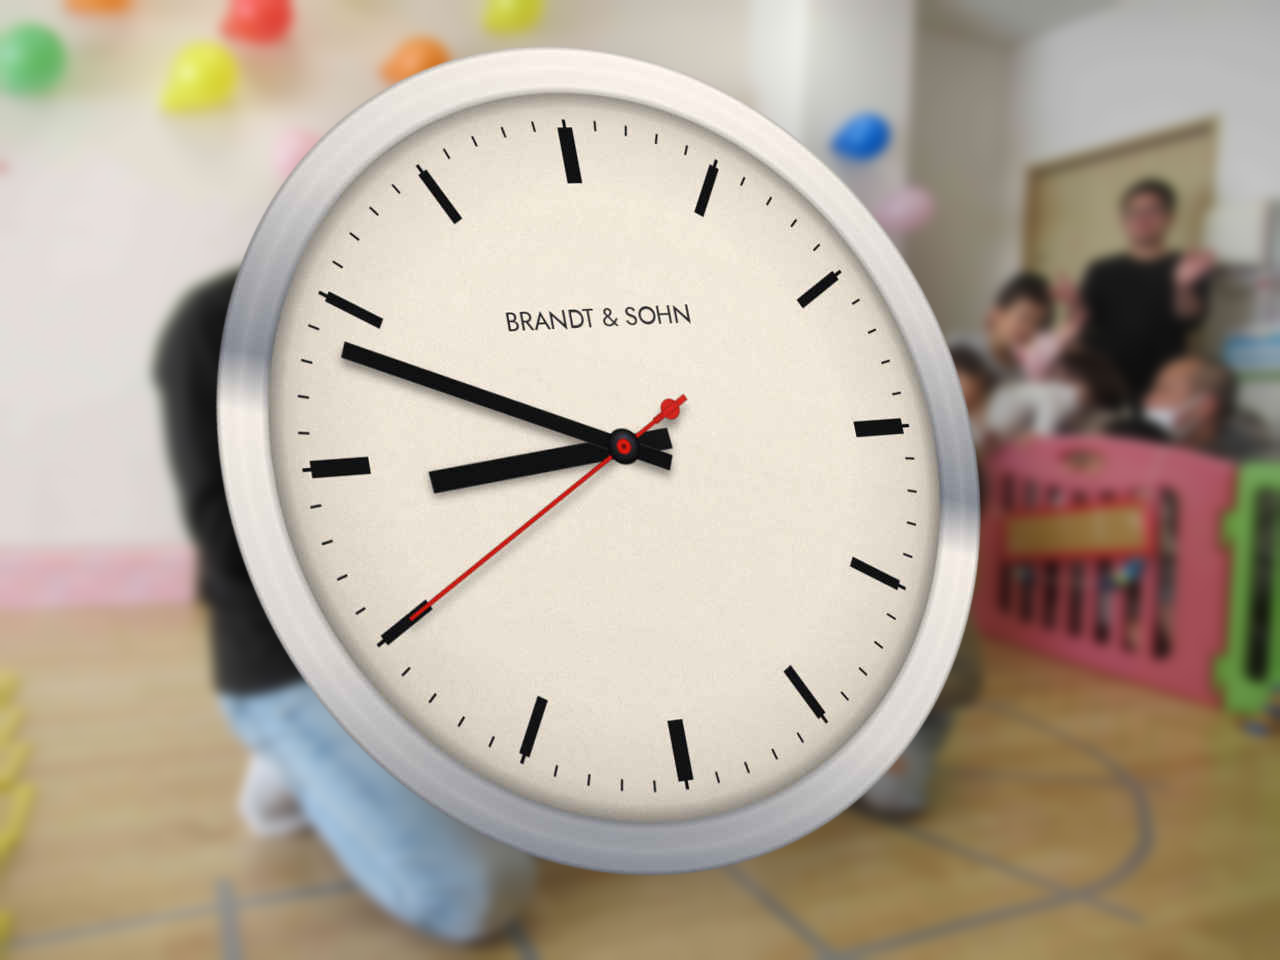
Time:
**8:48:40**
